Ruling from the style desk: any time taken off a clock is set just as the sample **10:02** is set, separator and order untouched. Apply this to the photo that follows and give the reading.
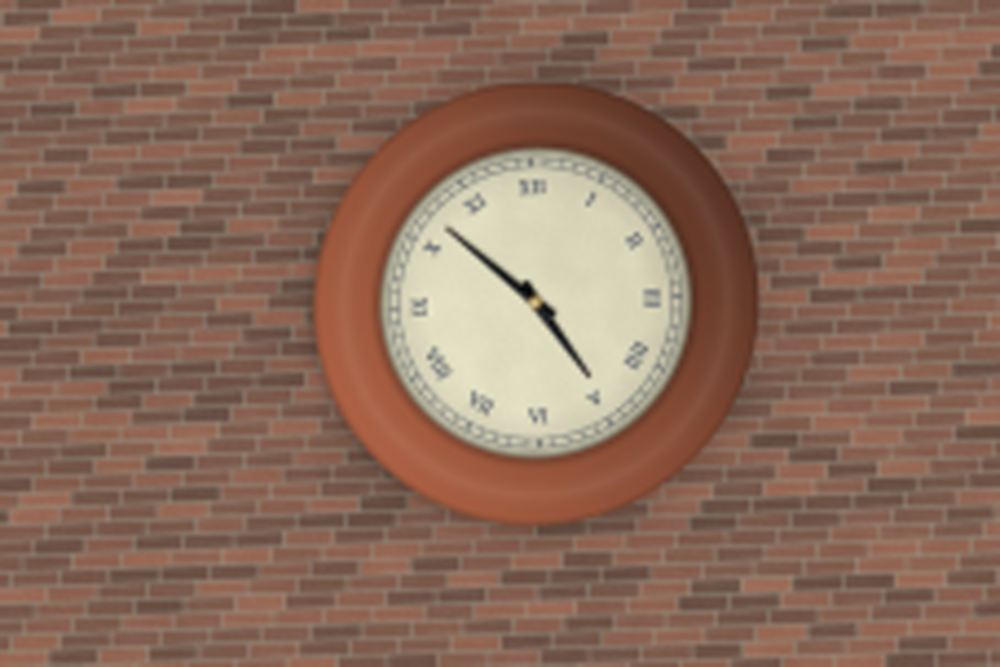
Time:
**4:52**
